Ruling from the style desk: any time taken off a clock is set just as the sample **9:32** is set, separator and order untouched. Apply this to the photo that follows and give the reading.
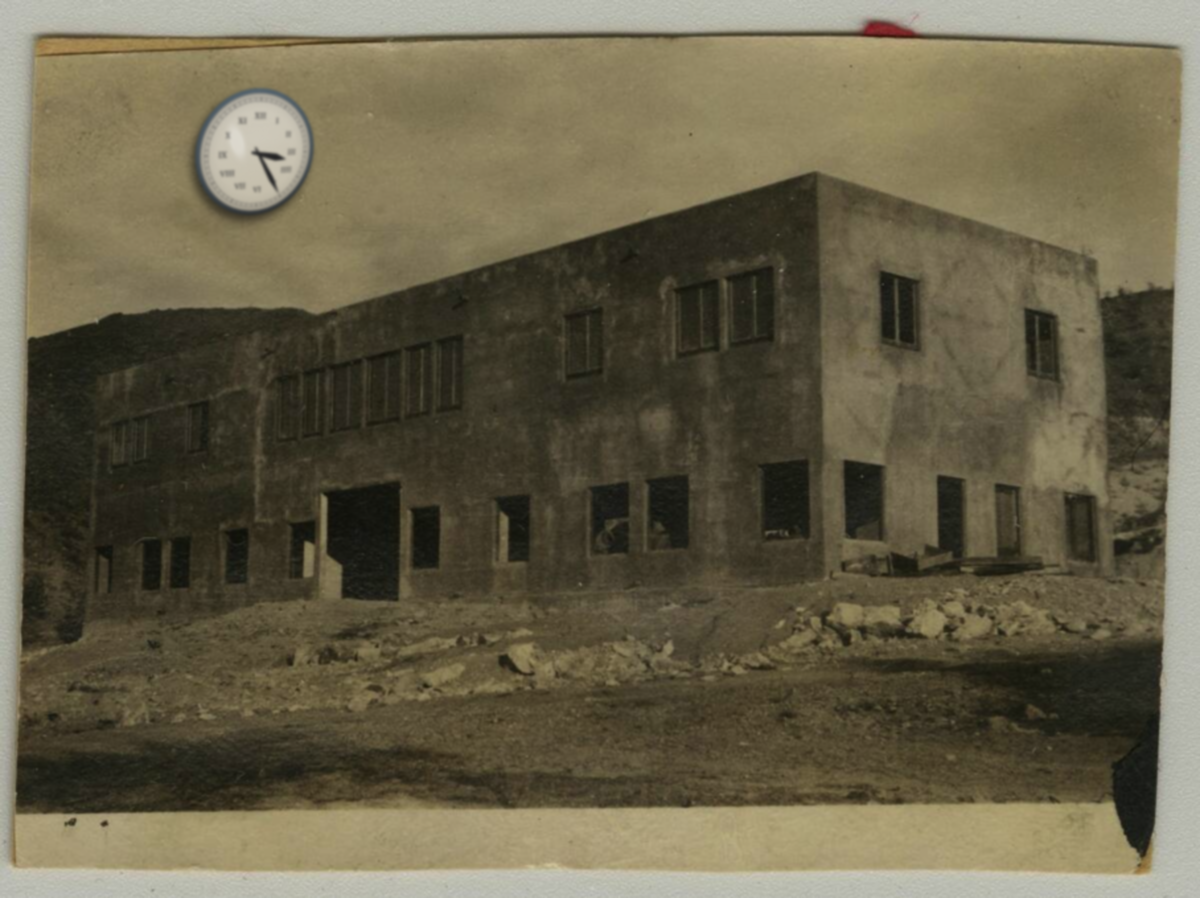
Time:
**3:25**
